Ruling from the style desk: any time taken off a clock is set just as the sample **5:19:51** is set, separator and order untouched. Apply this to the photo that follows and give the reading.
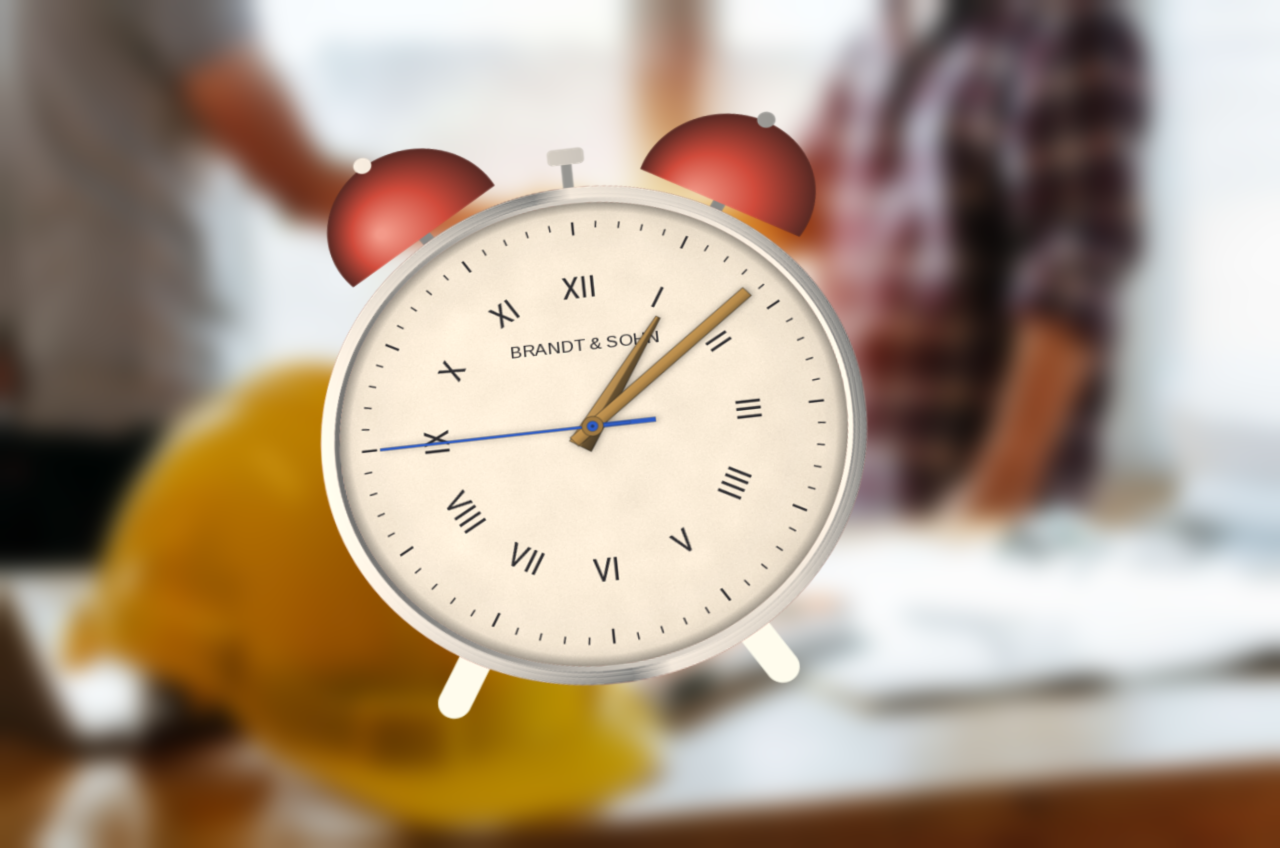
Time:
**1:08:45**
